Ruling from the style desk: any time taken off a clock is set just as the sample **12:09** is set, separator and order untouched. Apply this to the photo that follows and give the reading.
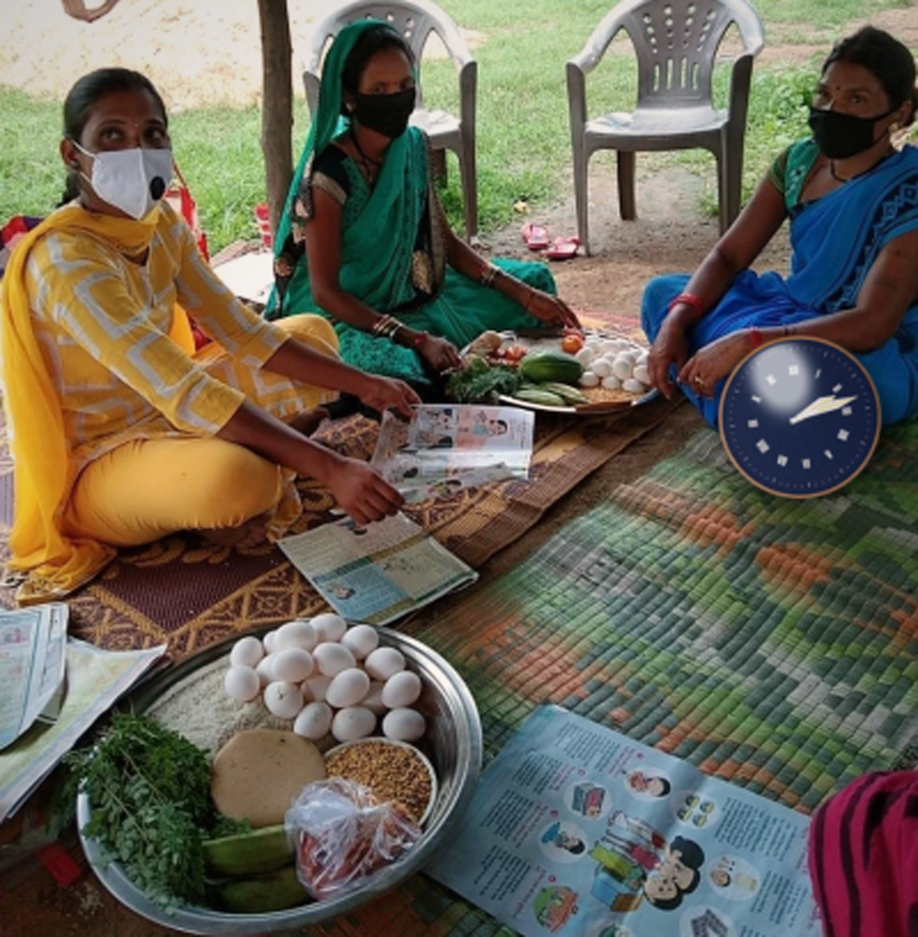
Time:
**2:13**
